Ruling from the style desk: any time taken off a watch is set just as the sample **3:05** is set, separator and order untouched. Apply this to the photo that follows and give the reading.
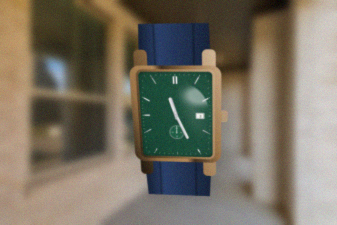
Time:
**11:26**
